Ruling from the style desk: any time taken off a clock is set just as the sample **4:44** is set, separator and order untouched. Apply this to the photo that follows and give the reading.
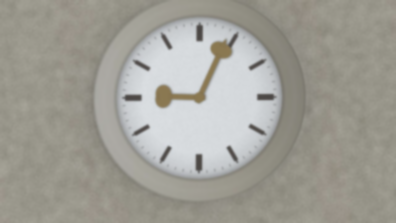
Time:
**9:04**
